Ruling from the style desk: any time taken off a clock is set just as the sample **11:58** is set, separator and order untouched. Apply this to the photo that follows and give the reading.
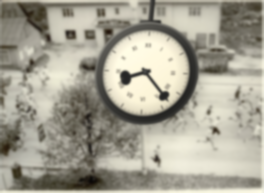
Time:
**8:23**
